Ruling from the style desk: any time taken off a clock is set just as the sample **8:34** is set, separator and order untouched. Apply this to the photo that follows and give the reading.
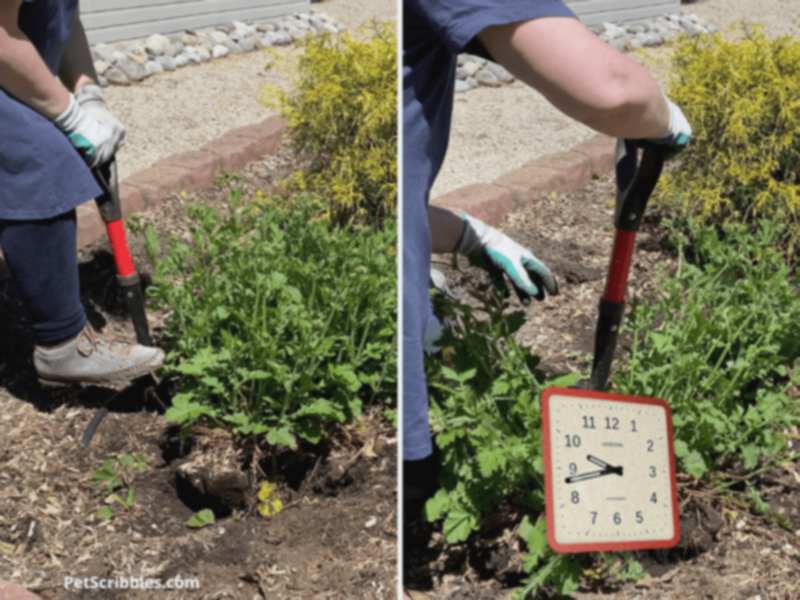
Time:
**9:43**
